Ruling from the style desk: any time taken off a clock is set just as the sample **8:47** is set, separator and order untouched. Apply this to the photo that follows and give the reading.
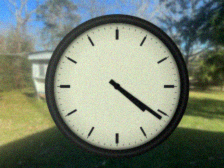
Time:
**4:21**
